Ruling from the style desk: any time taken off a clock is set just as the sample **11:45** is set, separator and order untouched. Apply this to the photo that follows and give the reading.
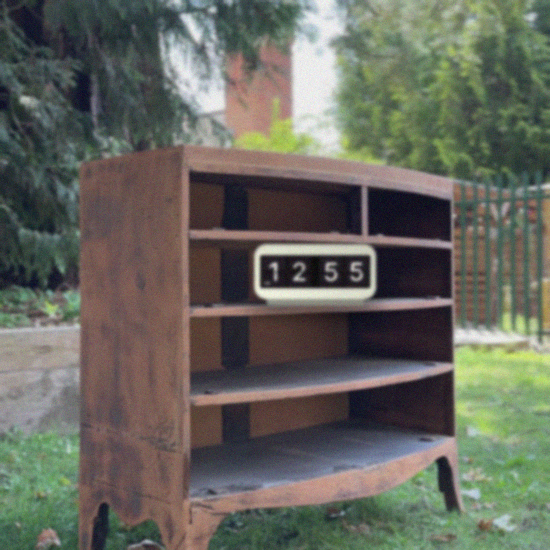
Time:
**12:55**
